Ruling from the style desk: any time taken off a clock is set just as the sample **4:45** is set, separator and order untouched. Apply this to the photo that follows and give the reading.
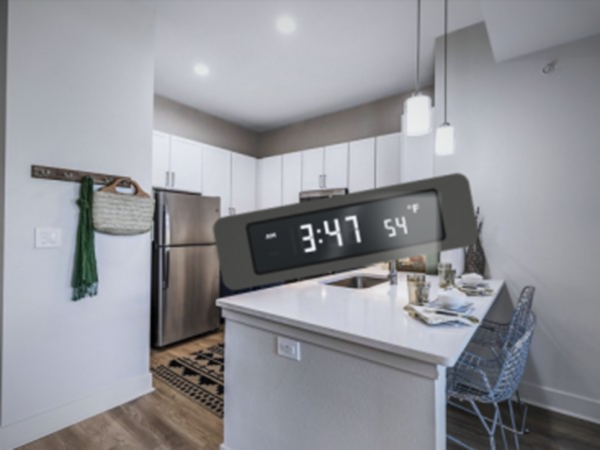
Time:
**3:47**
